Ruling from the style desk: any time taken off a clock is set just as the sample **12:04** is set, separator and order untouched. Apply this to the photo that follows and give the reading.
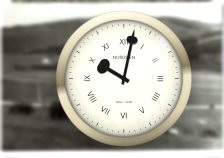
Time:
**10:02**
